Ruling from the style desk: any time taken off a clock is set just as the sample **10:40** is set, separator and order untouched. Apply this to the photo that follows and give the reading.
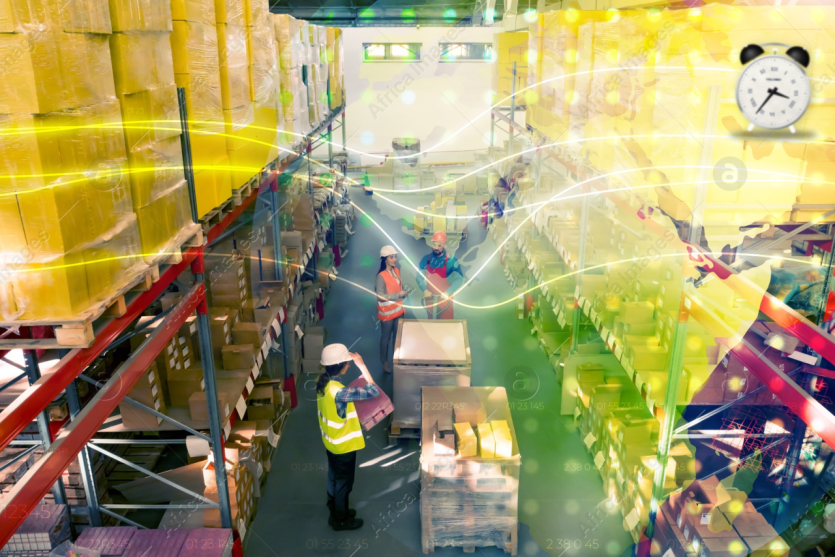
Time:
**3:36**
